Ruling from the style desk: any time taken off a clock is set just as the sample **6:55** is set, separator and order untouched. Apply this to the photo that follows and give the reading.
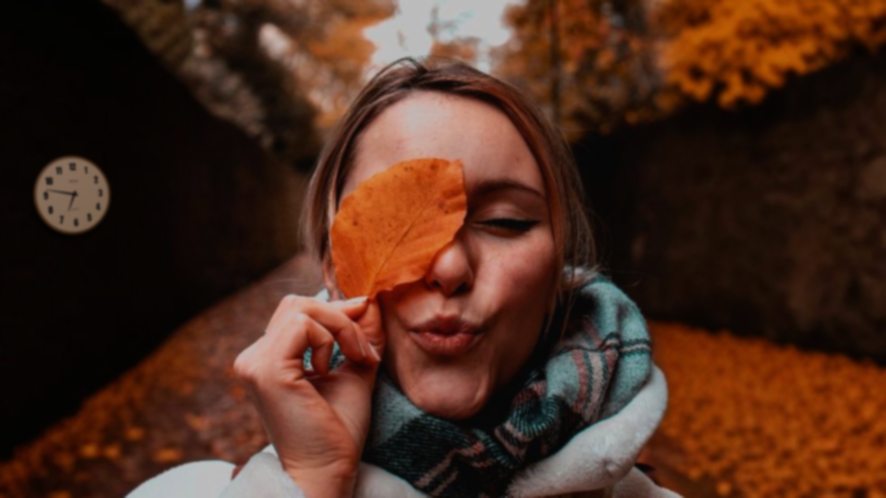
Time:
**6:47**
